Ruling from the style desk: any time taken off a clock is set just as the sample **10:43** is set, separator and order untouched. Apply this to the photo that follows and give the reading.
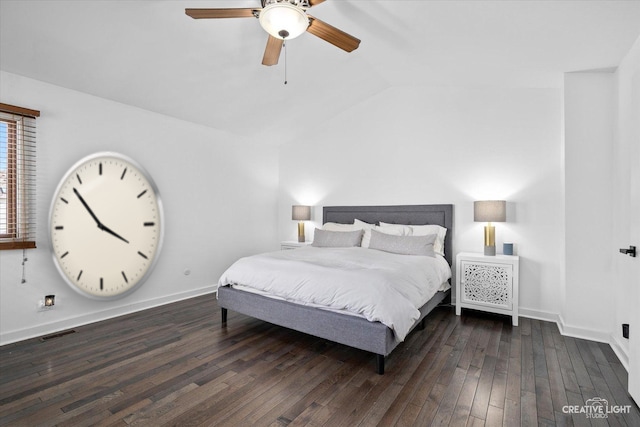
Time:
**3:53**
